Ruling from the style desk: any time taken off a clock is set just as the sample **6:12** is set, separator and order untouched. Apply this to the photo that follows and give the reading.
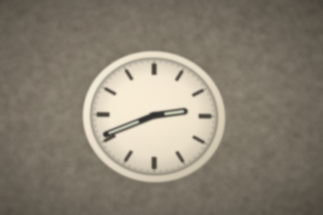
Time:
**2:41**
